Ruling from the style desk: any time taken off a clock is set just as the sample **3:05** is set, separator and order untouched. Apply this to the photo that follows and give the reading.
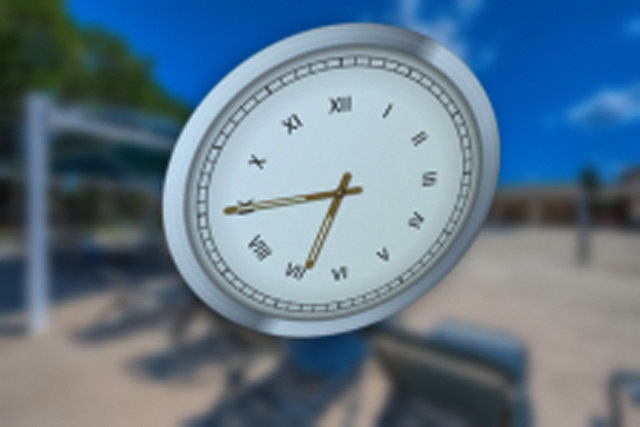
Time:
**6:45**
